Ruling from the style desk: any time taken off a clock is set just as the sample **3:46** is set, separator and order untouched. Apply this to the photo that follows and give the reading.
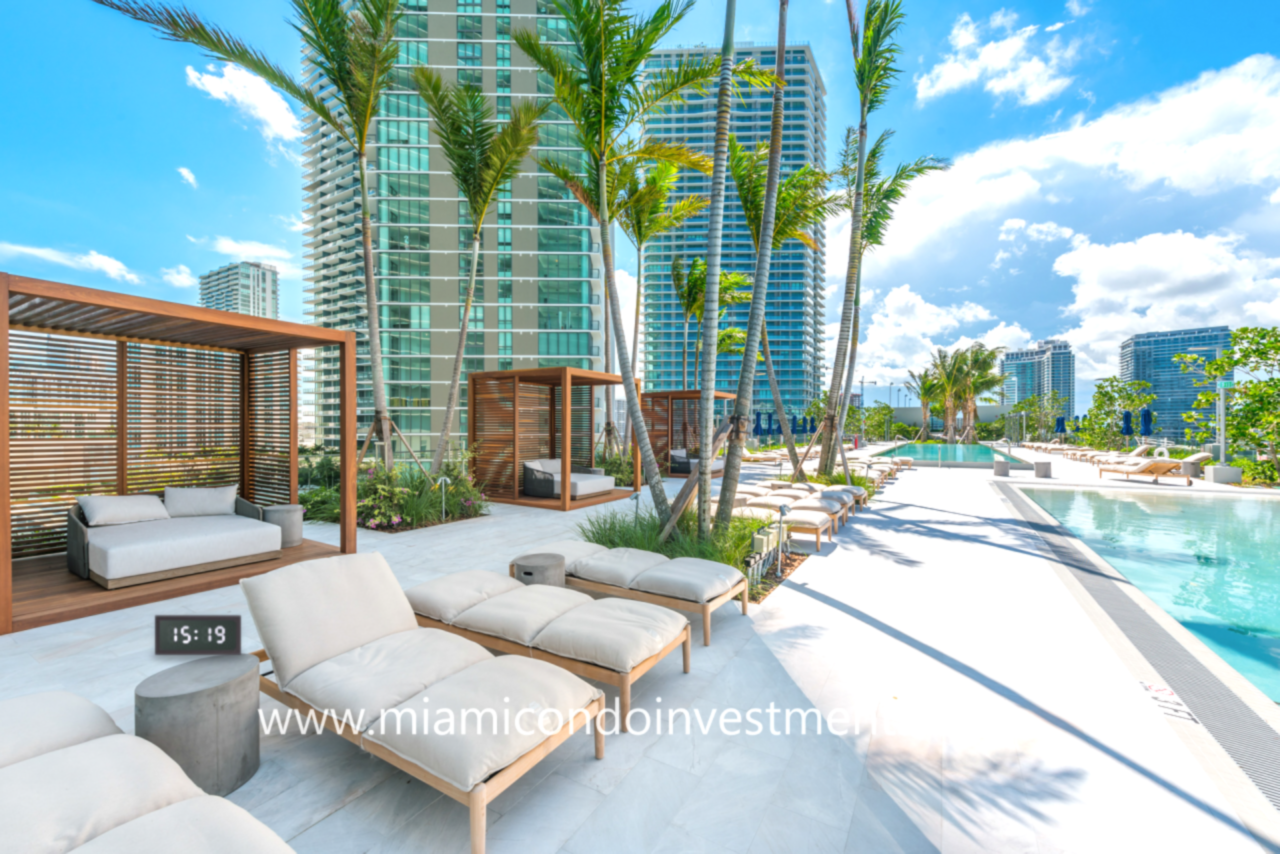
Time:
**15:19**
